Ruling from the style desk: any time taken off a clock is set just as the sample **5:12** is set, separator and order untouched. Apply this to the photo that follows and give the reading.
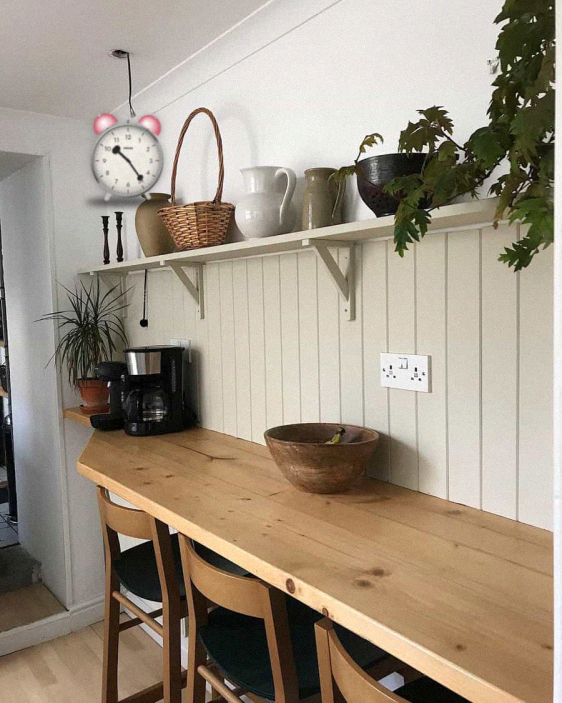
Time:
**10:24**
